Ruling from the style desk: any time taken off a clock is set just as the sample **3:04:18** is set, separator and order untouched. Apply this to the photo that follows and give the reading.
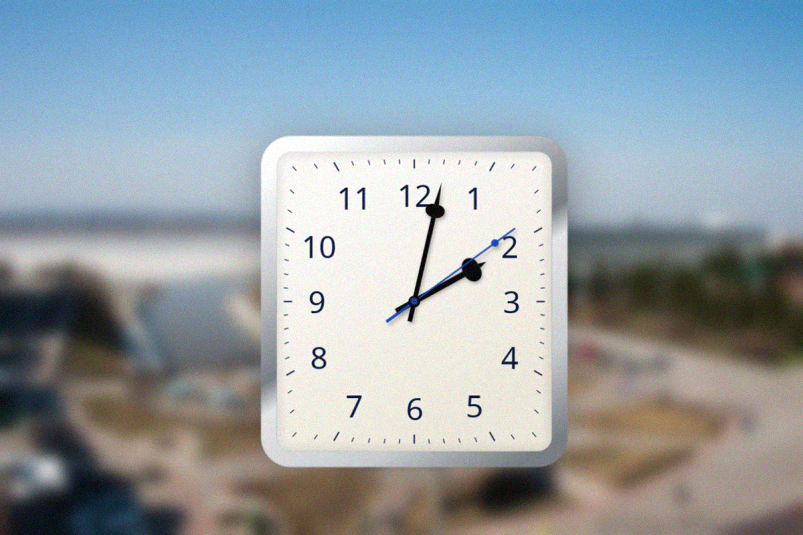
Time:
**2:02:09**
